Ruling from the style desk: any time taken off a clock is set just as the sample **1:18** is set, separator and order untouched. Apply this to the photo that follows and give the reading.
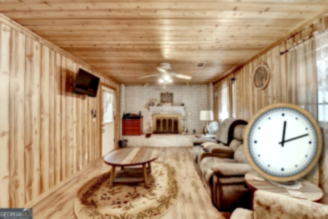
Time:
**12:12**
